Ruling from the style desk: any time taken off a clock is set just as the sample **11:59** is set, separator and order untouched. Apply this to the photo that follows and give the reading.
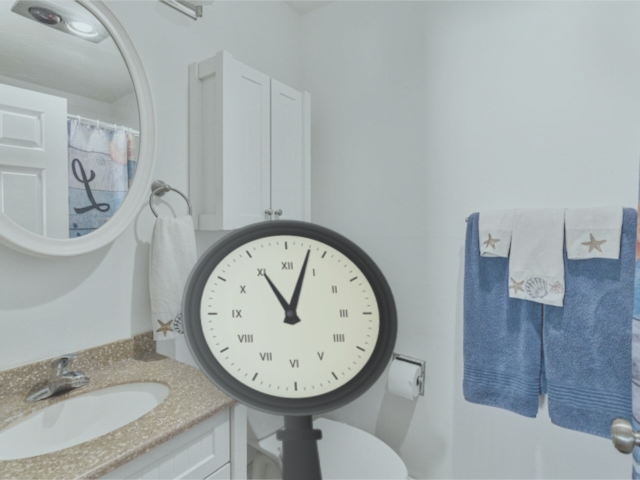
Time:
**11:03**
